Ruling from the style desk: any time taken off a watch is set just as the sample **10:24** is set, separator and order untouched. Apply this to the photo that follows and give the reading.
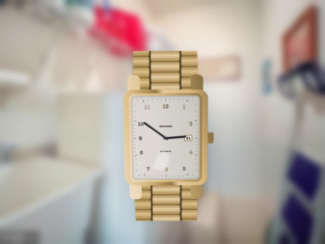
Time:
**2:51**
